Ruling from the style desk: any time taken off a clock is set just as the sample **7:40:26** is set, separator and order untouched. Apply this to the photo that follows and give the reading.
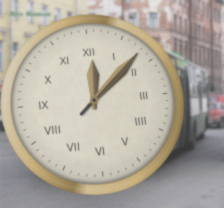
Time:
**12:08:08**
